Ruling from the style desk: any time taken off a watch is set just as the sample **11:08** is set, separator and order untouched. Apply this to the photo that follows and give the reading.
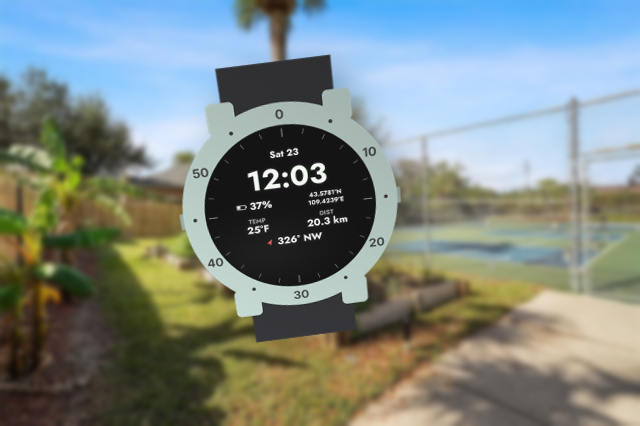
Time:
**12:03**
